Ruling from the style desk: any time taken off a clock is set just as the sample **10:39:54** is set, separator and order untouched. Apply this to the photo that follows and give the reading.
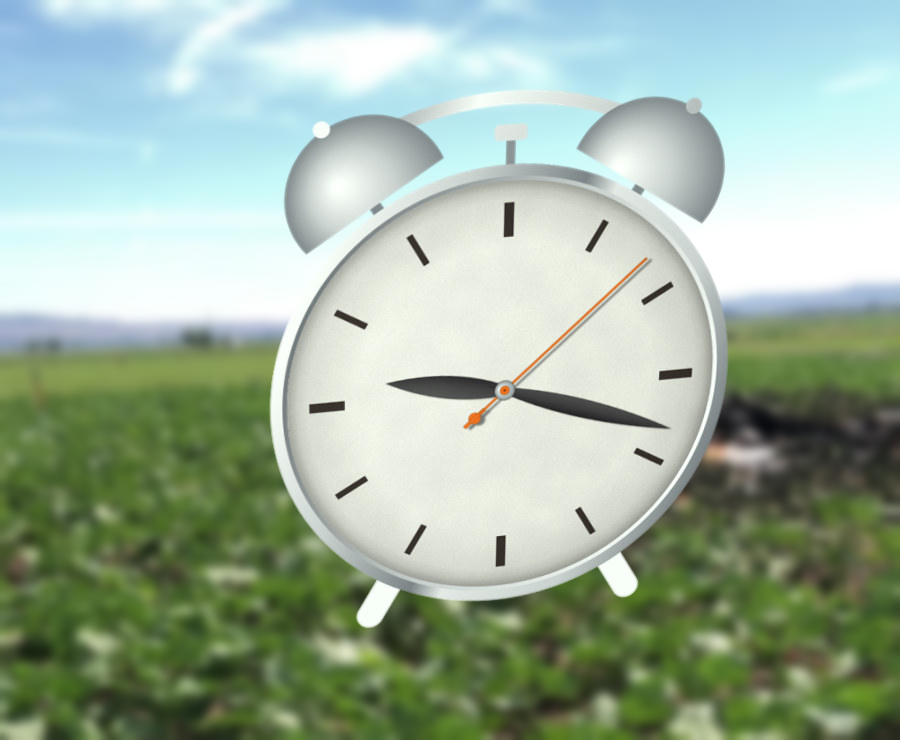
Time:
**9:18:08**
